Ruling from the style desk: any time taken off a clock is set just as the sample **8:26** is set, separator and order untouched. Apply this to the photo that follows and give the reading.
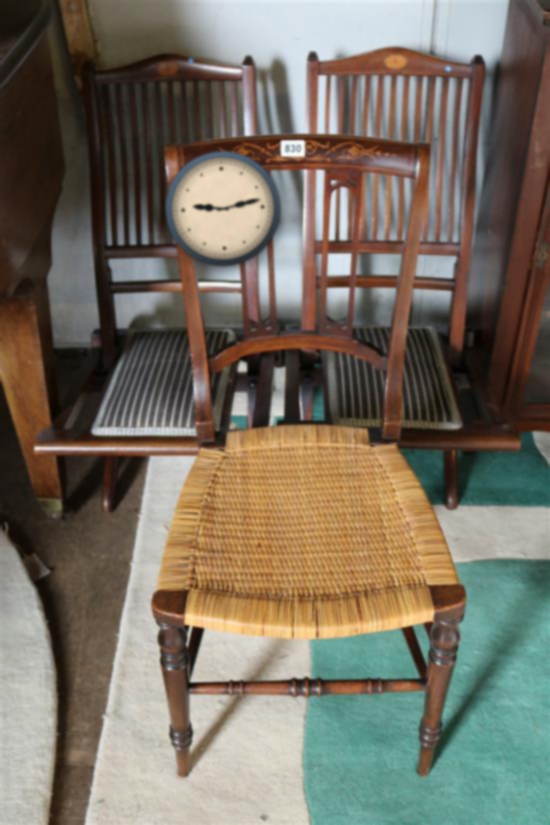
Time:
**9:13**
